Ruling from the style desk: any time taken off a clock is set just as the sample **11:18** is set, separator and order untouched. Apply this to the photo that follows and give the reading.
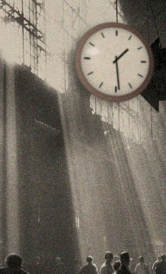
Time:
**1:29**
